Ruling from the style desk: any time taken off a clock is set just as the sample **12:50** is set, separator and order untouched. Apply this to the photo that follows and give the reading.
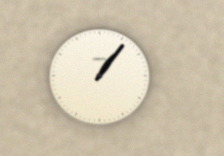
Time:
**1:06**
